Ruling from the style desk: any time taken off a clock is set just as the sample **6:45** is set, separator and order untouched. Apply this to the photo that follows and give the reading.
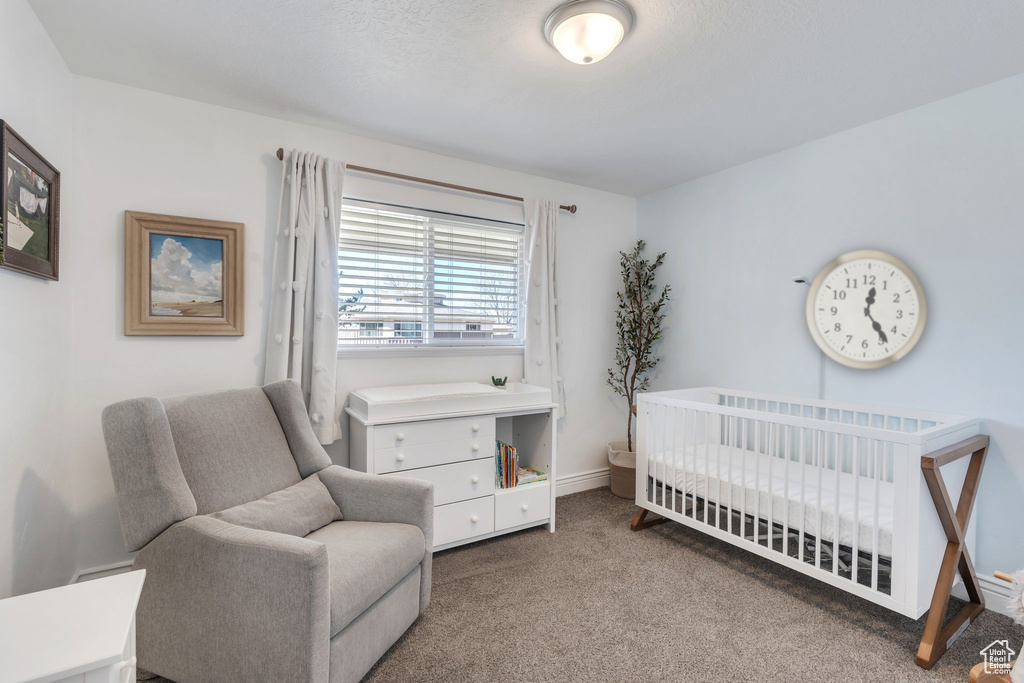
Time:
**12:24**
